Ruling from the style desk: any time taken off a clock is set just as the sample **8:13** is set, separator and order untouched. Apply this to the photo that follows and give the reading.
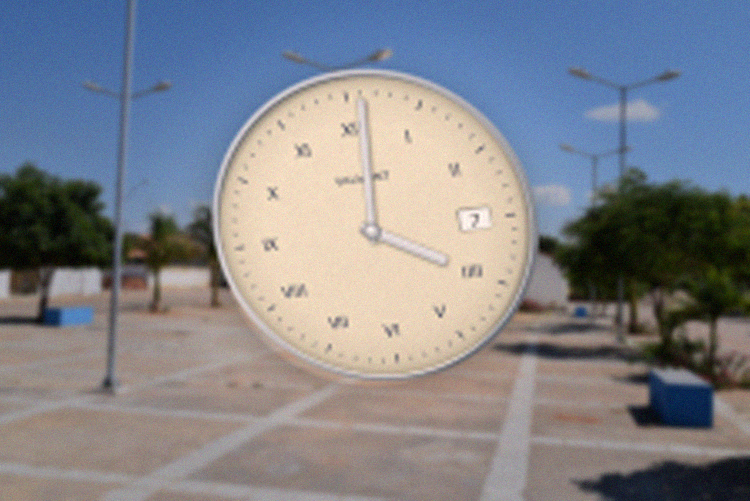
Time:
**4:01**
